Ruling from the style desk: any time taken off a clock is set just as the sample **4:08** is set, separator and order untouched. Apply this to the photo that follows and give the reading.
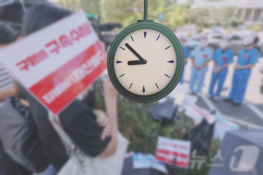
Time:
**8:52**
